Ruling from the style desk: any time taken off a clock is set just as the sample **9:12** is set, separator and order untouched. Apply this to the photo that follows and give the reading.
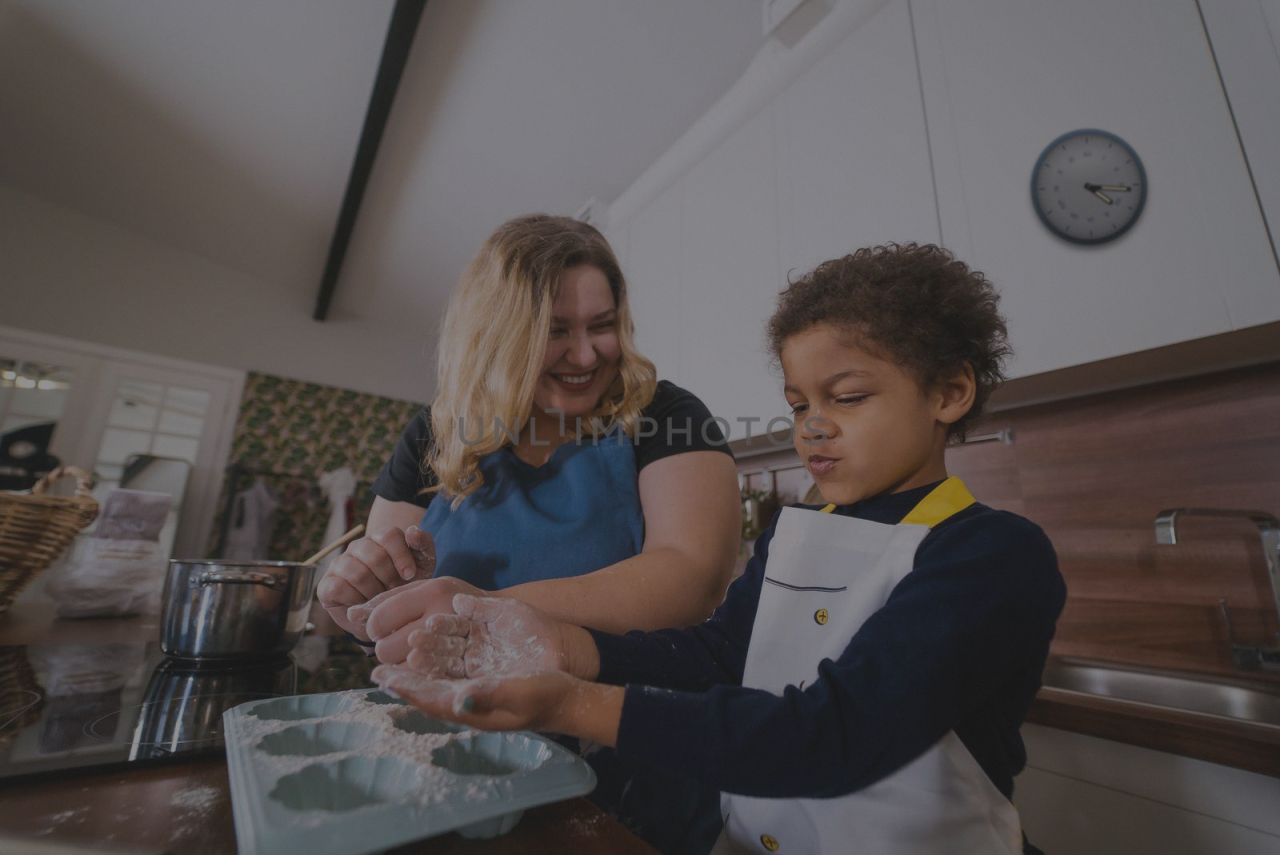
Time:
**4:16**
